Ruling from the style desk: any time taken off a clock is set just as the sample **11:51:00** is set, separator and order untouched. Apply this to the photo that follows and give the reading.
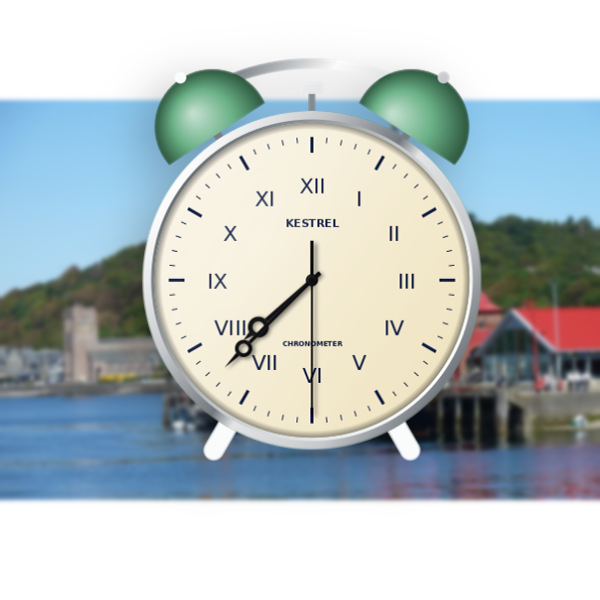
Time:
**7:37:30**
